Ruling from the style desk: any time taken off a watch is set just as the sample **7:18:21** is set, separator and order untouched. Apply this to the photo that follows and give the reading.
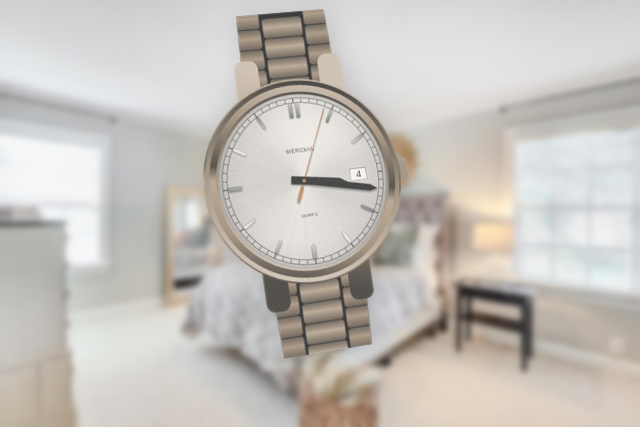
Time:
**3:17:04**
